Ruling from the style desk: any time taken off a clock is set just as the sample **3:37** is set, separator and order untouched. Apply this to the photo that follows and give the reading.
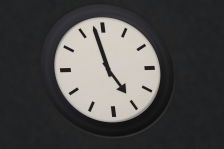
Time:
**4:58**
